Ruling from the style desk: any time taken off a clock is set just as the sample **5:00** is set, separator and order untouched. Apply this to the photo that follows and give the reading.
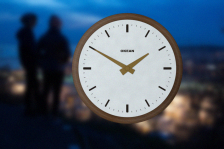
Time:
**1:50**
